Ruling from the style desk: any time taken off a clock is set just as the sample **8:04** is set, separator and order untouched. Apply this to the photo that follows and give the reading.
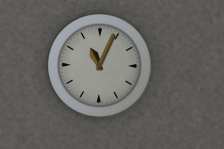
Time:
**11:04**
